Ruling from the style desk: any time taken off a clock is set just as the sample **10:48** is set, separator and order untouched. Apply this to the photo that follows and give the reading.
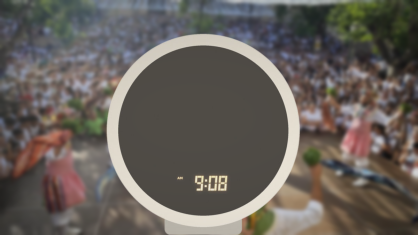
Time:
**9:08**
